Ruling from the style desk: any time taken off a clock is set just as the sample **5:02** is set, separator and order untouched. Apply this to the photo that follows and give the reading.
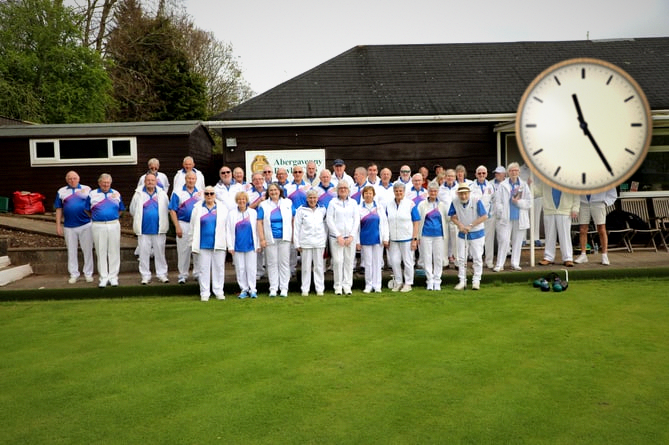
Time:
**11:25**
